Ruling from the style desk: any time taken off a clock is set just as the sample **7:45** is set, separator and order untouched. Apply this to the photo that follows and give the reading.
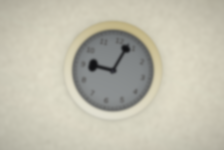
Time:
**9:03**
